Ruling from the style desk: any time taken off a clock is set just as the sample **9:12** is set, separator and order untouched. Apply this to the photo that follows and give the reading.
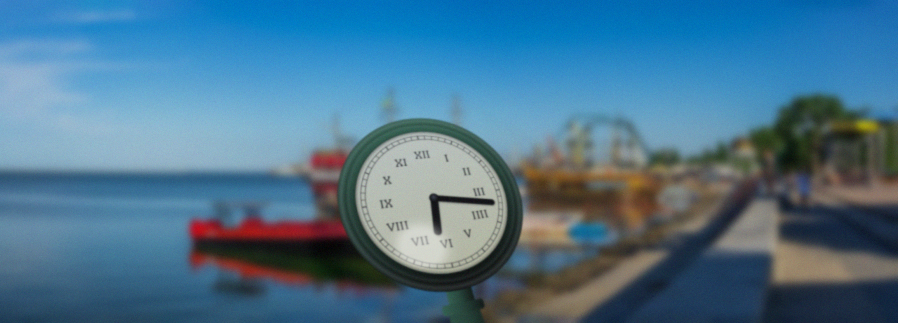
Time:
**6:17**
